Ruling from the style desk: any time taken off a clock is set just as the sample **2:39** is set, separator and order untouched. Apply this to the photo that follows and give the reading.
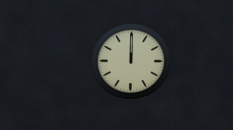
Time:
**12:00**
